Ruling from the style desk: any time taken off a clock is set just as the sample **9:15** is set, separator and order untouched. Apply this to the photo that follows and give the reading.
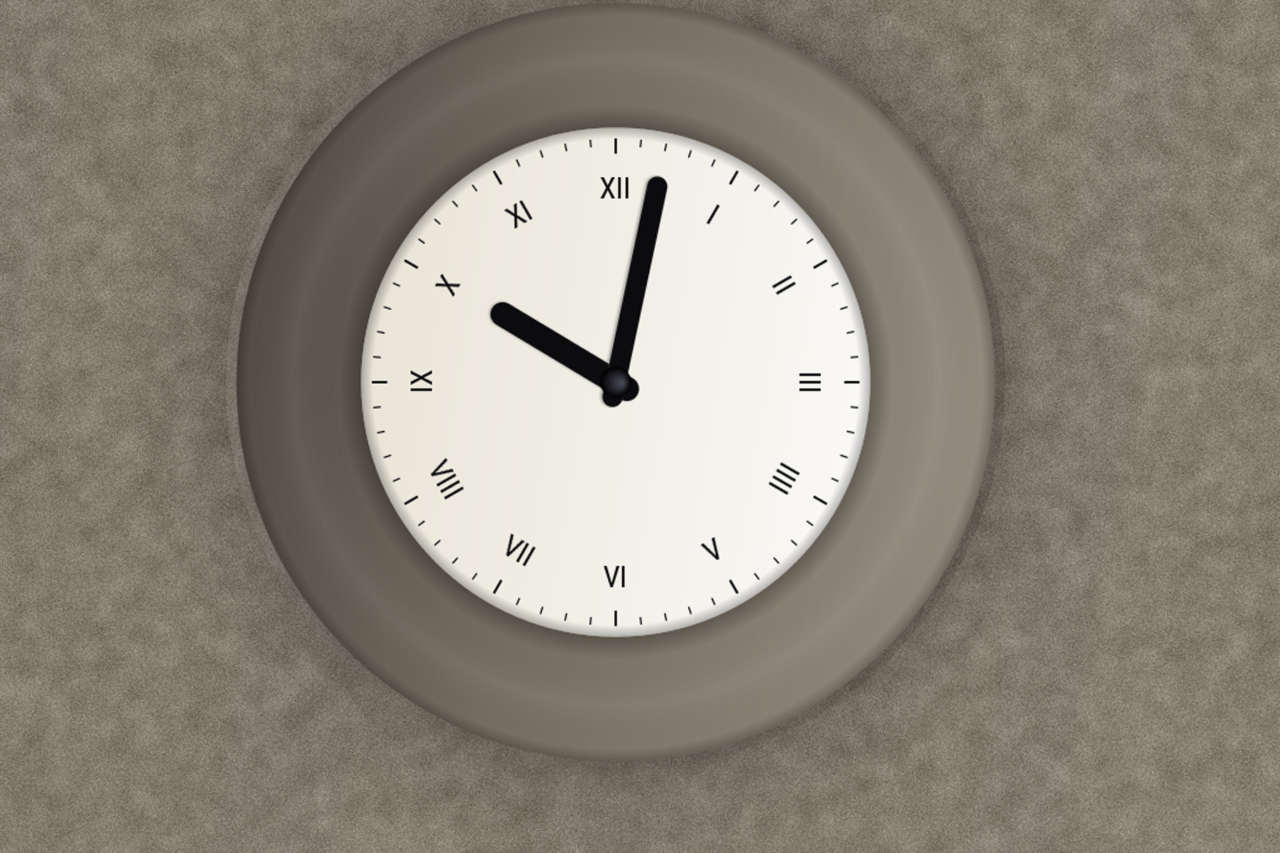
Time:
**10:02**
